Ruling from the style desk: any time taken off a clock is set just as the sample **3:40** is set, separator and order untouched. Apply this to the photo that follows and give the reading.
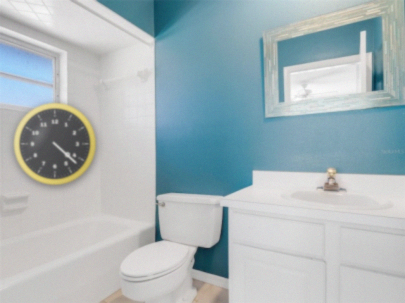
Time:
**4:22**
